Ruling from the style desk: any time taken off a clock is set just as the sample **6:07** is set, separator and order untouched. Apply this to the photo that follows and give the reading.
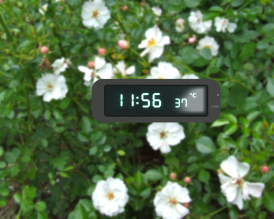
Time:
**11:56**
